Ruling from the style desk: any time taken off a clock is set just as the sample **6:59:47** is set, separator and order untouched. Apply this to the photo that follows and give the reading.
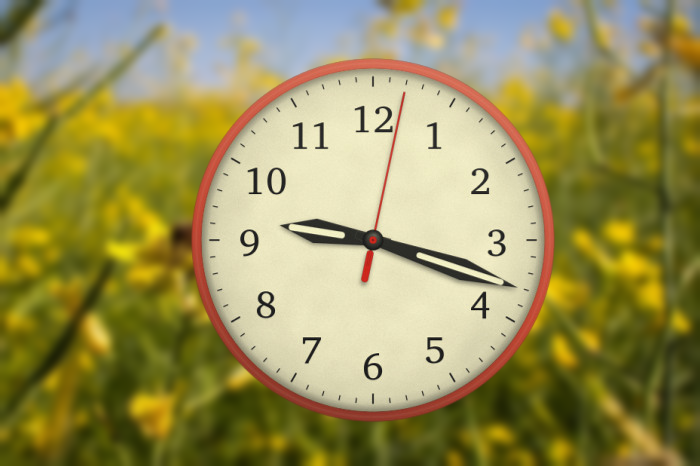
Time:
**9:18:02**
